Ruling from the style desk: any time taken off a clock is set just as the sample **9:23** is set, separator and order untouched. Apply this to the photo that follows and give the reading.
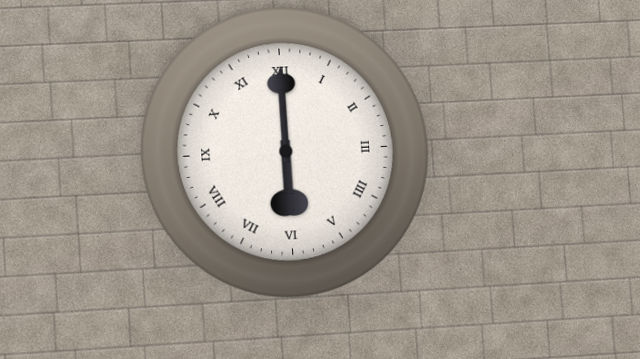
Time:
**6:00**
